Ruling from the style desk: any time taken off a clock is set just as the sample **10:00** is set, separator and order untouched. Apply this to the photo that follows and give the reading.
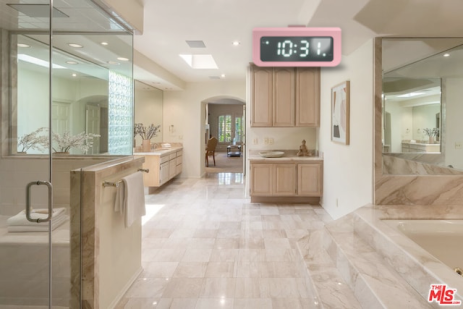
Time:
**10:31**
